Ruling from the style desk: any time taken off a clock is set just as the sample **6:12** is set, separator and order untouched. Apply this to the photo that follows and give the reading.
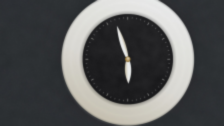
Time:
**5:57**
